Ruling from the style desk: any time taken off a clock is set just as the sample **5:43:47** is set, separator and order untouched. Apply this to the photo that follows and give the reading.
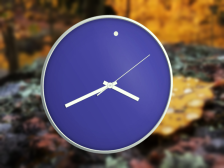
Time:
**3:40:08**
